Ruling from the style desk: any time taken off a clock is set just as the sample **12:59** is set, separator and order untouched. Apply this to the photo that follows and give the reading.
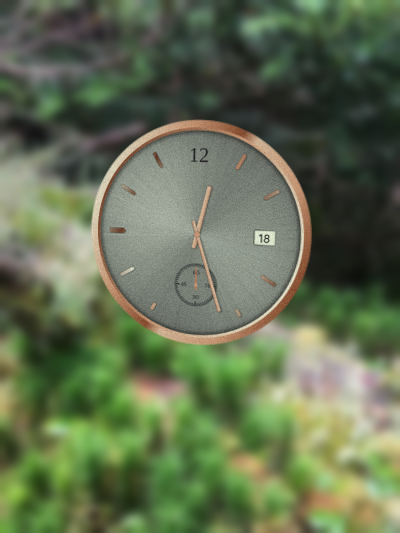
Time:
**12:27**
